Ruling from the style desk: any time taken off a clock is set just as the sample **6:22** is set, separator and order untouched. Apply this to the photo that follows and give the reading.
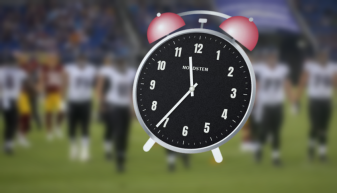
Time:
**11:36**
